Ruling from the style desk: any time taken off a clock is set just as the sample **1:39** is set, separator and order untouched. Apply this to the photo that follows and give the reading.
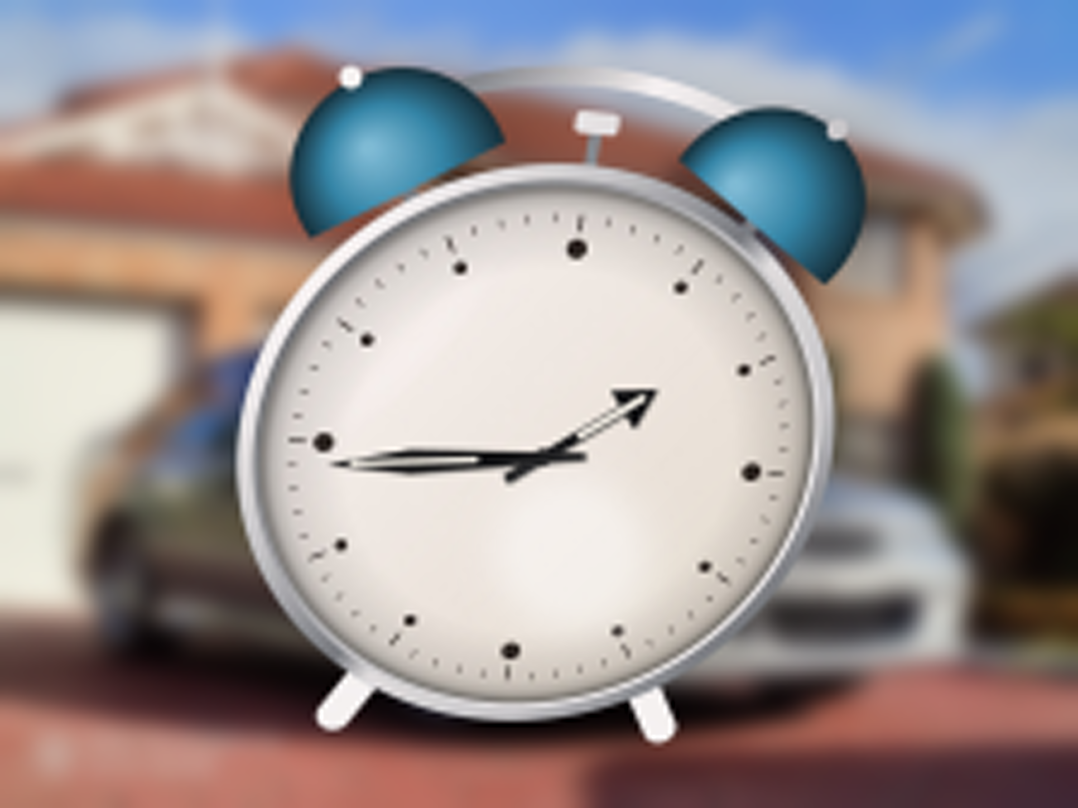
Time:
**1:44**
